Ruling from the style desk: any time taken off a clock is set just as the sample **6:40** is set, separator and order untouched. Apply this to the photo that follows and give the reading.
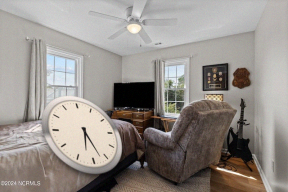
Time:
**6:27**
